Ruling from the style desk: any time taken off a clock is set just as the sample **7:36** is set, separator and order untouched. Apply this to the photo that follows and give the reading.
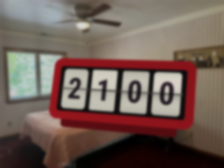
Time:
**21:00**
